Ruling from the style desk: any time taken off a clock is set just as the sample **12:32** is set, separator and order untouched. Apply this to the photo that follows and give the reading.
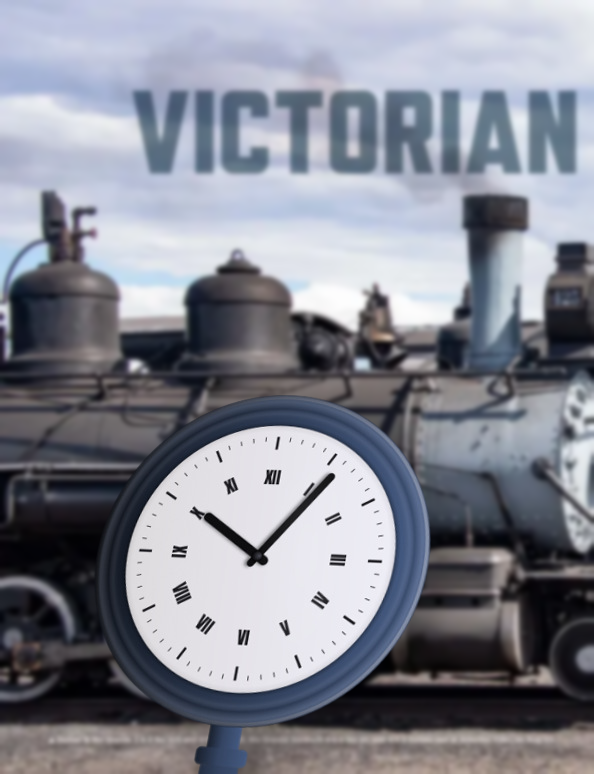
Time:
**10:06**
